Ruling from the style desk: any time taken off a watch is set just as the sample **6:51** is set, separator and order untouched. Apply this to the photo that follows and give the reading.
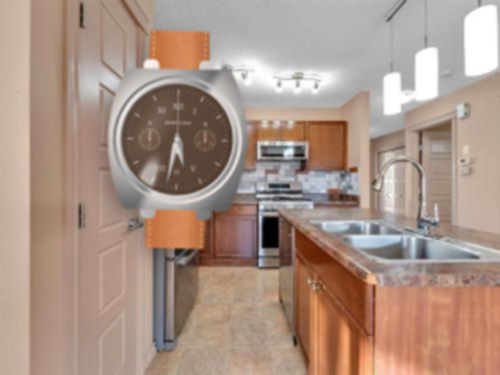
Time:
**5:32**
